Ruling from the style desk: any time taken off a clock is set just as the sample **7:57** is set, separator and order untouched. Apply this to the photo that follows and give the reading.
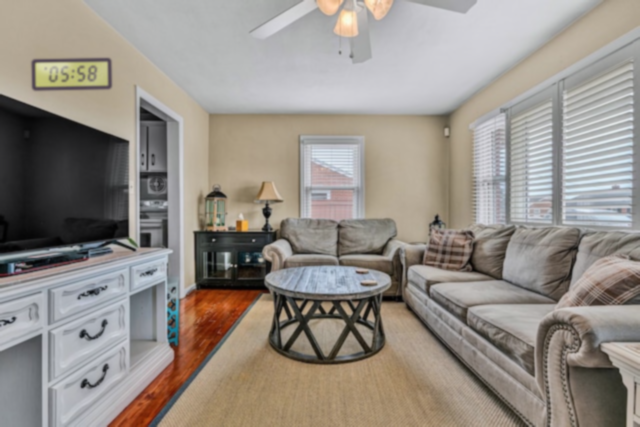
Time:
**5:58**
